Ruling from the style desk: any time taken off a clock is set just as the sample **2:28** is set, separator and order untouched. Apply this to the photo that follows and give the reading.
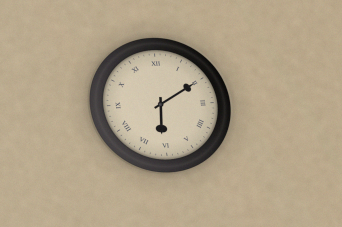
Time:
**6:10**
